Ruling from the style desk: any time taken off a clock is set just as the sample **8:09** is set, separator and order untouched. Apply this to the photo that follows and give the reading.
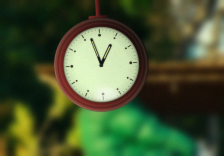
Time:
**12:57**
